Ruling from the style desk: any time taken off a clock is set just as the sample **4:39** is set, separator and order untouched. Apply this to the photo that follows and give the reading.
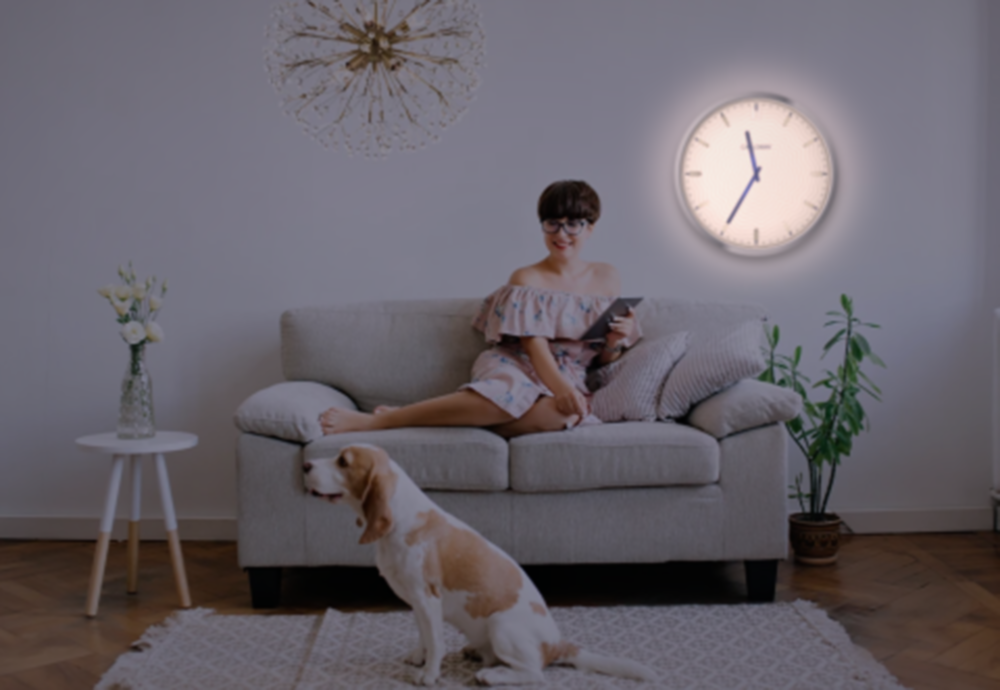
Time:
**11:35**
